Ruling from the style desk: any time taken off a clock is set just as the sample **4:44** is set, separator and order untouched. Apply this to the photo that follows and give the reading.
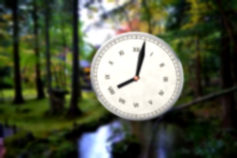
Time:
**8:02**
